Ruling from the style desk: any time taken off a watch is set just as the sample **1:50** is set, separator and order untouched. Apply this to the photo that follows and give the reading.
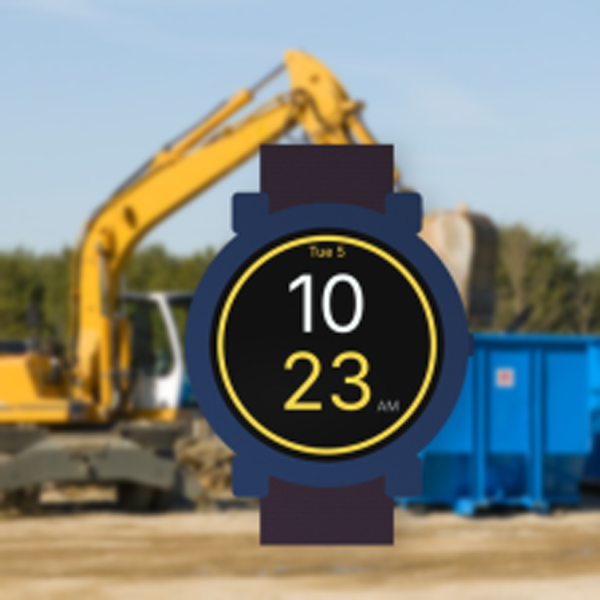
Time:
**10:23**
